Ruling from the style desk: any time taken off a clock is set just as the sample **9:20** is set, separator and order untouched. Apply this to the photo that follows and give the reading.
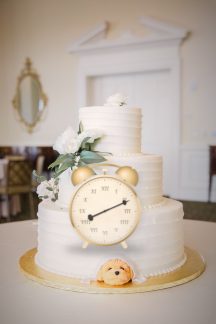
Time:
**8:11**
